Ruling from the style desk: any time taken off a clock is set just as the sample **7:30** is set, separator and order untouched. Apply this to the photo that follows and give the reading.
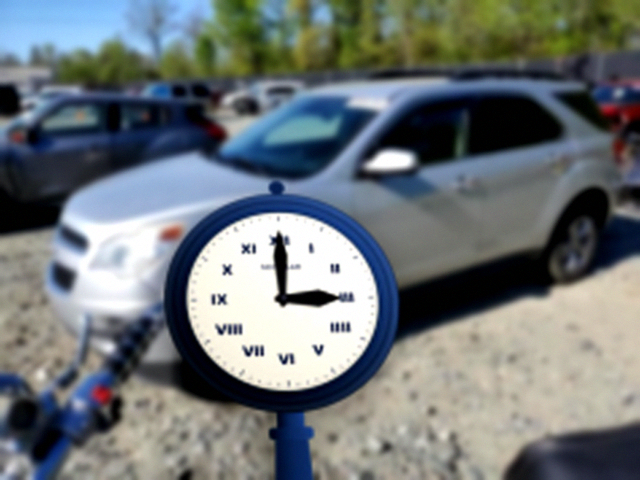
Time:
**3:00**
